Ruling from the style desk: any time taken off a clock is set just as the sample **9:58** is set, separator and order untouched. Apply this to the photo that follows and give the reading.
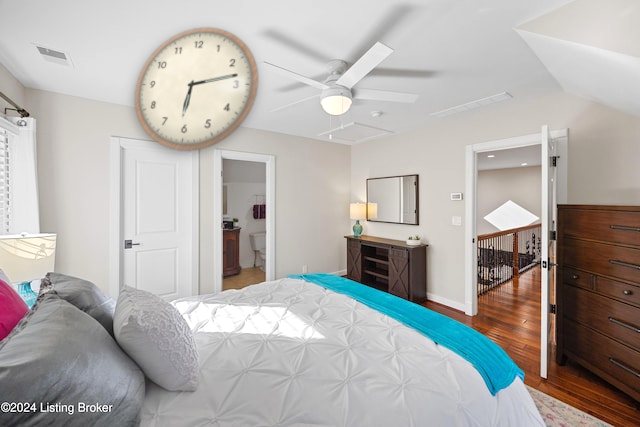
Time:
**6:13**
